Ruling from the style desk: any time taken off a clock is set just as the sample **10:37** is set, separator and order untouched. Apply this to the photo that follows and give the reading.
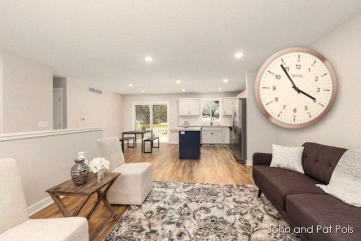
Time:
**3:54**
